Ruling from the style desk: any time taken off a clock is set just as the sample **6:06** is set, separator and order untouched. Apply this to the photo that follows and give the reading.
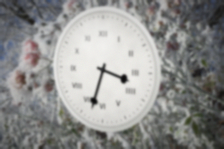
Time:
**3:33**
